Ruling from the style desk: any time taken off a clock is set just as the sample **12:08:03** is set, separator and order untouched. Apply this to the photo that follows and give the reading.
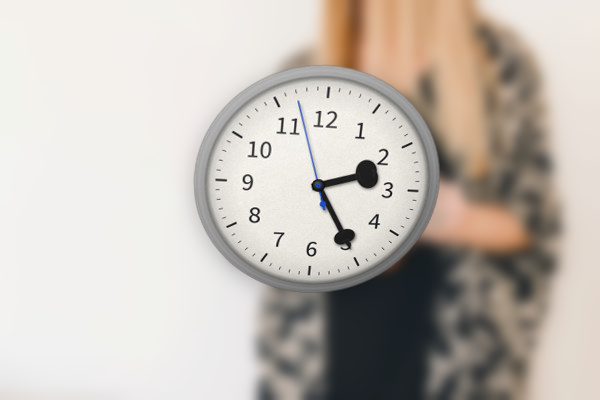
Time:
**2:24:57**
